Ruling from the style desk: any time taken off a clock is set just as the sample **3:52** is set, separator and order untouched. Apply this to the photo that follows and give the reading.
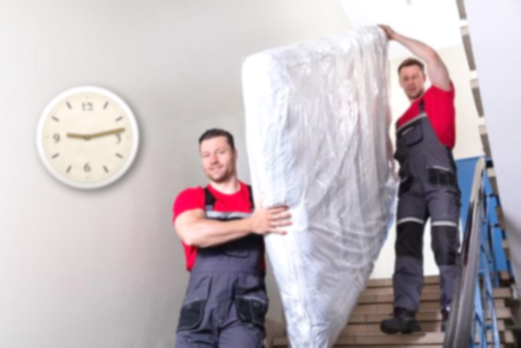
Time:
**9:13**
